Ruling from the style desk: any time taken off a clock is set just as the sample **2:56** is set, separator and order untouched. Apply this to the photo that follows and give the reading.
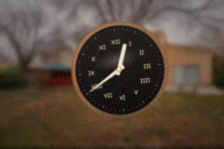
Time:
**12:40**
